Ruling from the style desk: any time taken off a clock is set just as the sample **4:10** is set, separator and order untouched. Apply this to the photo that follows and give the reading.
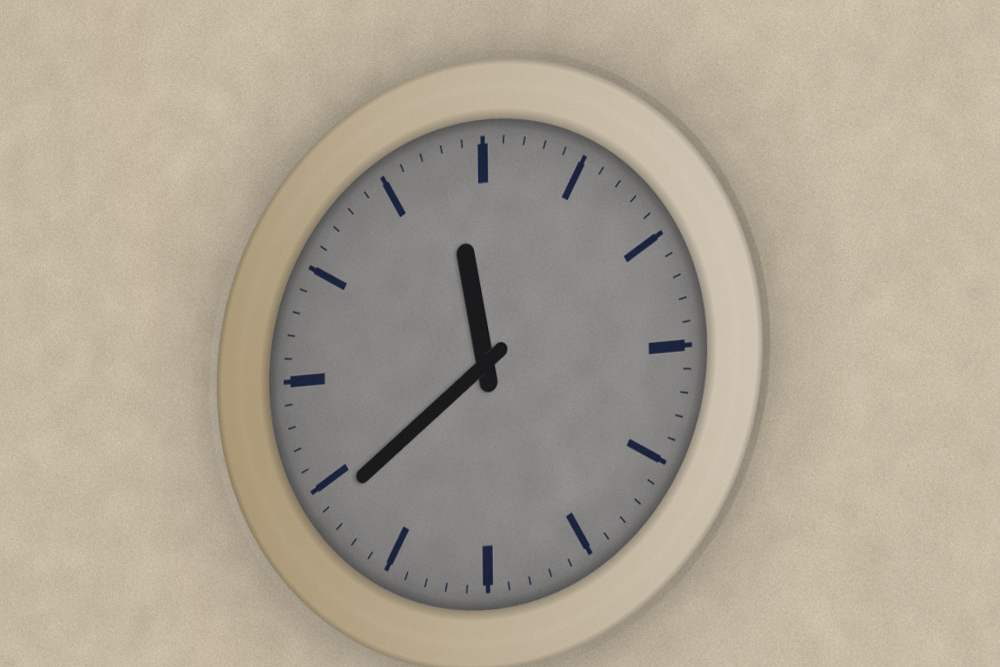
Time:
**11:39**
